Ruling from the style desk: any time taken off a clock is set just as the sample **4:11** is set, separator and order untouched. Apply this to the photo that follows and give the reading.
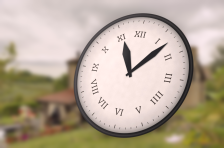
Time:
**11:07**
